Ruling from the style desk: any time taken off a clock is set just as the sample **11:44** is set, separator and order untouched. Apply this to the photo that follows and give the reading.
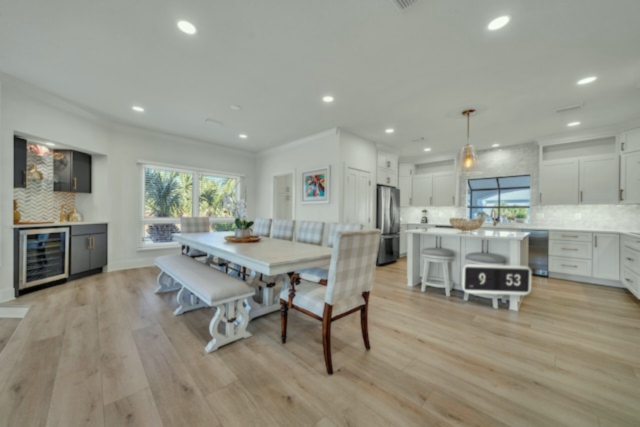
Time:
**9:53**
